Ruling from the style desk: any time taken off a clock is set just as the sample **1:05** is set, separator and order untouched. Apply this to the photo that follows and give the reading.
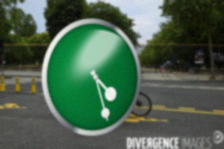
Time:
**4:27**
